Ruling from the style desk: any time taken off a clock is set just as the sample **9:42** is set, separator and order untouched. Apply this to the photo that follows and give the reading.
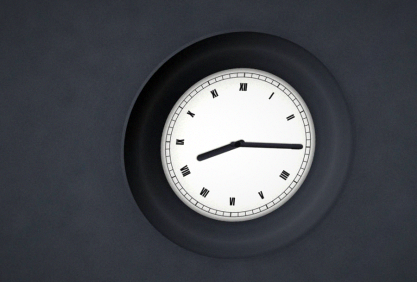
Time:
**8:15**
